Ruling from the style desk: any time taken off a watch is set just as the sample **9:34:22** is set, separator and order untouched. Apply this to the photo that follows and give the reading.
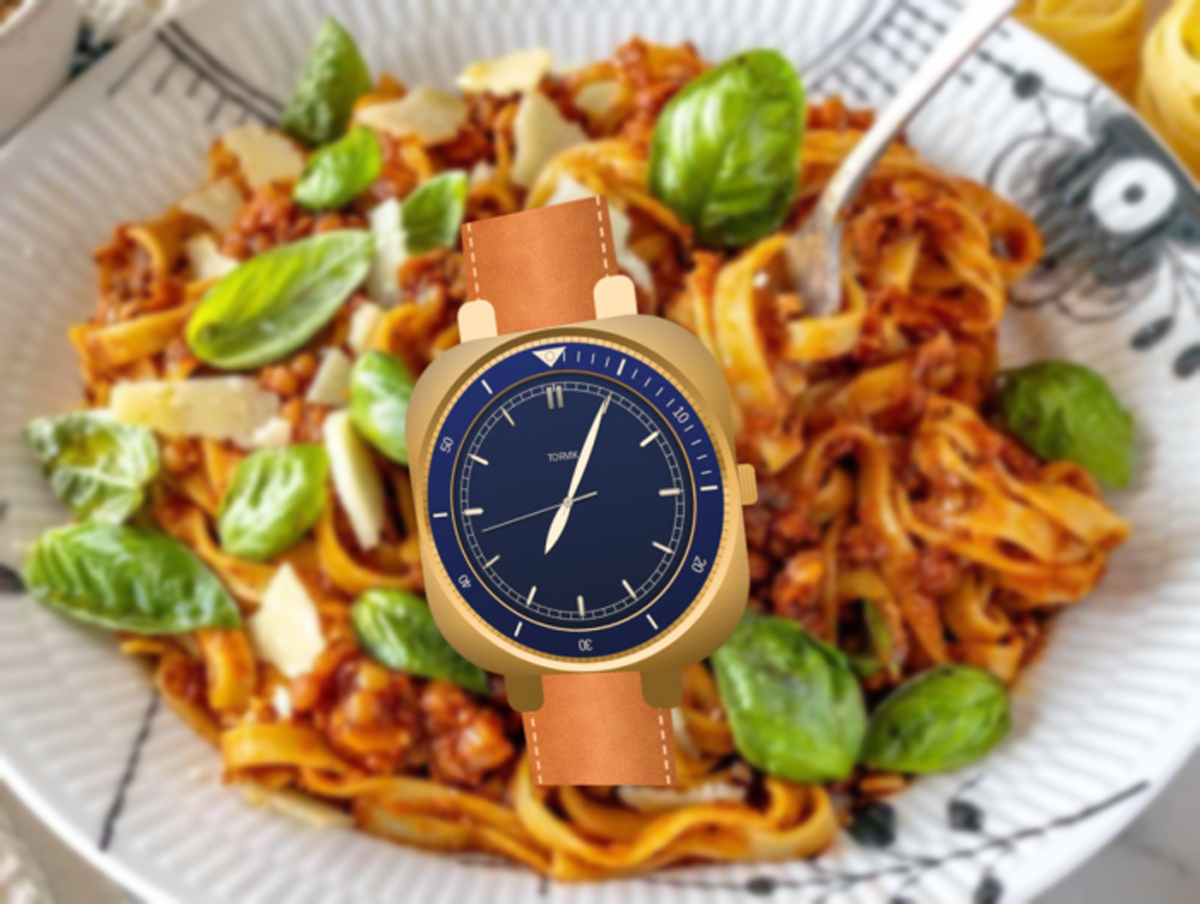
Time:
**7:04:43**
